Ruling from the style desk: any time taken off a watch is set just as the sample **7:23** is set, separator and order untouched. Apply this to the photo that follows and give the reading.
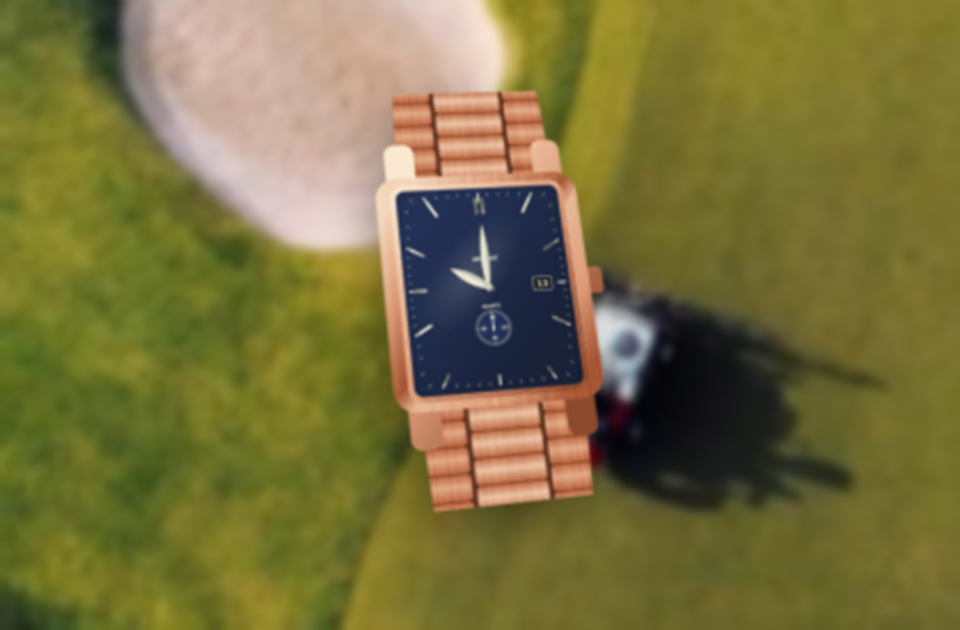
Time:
**10:00**
